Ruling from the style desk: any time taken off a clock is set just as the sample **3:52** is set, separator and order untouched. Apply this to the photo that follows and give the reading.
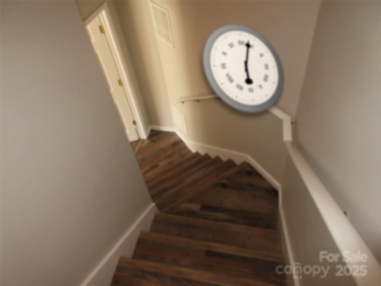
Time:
**6:03**
